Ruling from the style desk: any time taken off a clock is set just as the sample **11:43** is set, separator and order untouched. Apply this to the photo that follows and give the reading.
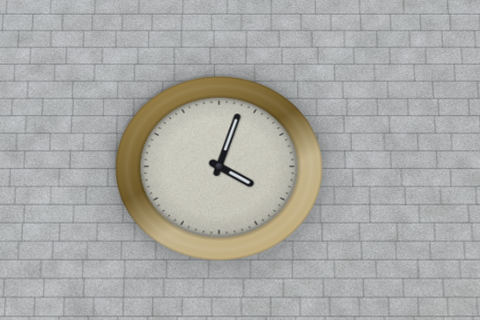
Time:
**4:03**
